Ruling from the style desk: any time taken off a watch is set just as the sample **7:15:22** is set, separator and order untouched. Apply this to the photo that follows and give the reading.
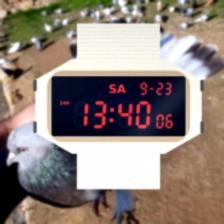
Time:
**13:40:06**
